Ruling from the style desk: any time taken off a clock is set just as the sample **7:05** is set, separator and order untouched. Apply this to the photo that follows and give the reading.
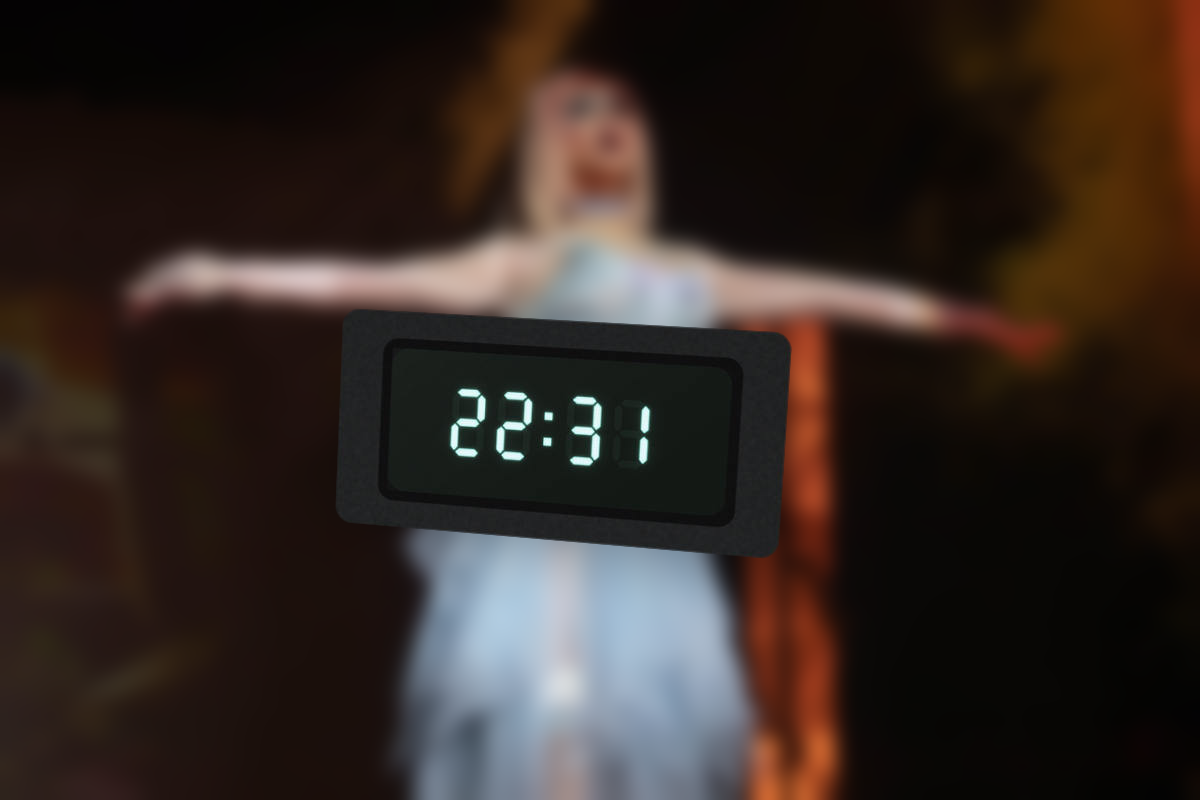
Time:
**22:31**
